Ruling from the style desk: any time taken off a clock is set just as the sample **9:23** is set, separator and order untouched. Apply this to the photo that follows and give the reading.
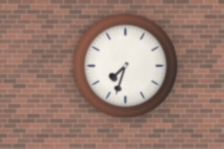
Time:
**7:33**
